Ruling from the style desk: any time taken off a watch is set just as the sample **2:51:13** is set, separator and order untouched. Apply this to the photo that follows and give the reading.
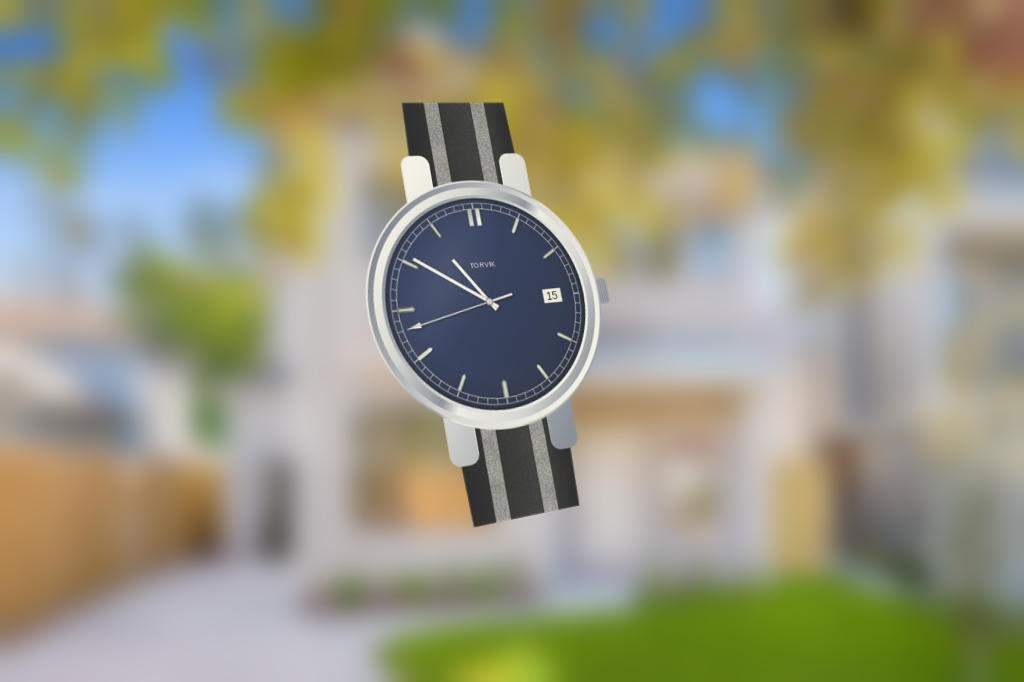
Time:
**10:50:43**
